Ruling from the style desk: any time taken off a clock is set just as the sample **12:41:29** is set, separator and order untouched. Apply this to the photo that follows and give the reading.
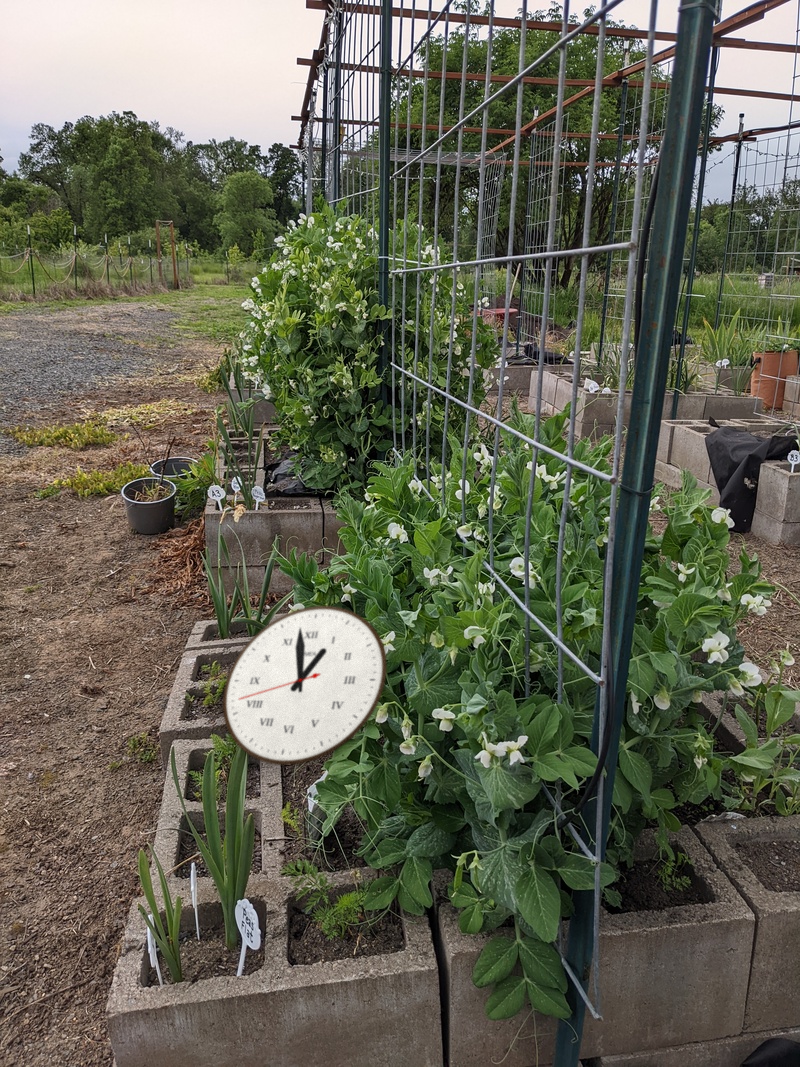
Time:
**12:57:42**
